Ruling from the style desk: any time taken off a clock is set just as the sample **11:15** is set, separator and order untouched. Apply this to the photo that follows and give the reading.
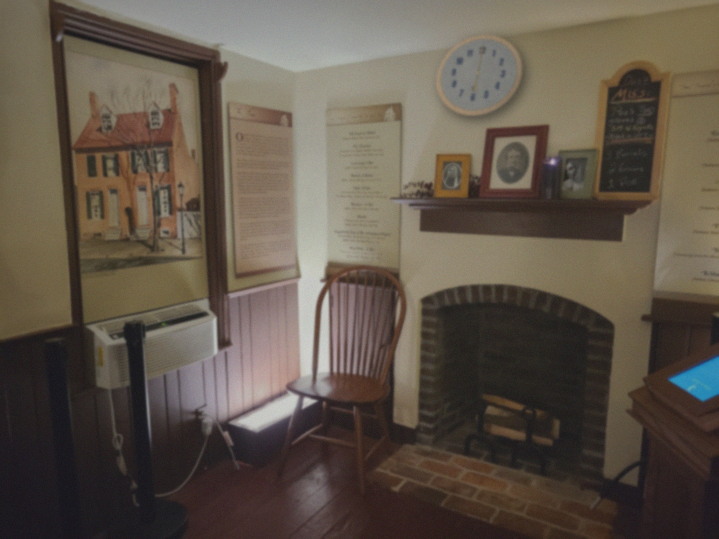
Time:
**6:00**
